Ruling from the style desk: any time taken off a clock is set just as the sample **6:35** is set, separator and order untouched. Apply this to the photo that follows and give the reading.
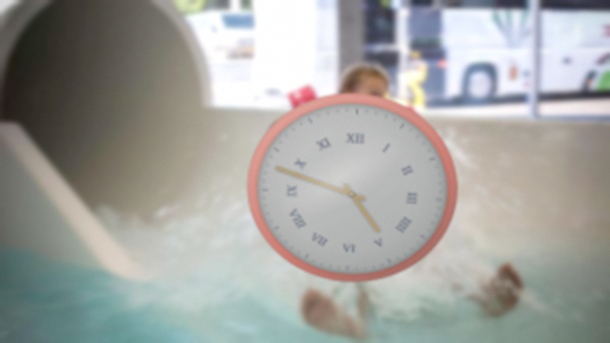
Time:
**4:48**
